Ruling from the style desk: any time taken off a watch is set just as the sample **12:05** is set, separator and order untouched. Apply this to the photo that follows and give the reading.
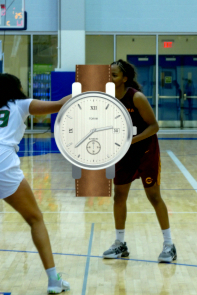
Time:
**2:38**
